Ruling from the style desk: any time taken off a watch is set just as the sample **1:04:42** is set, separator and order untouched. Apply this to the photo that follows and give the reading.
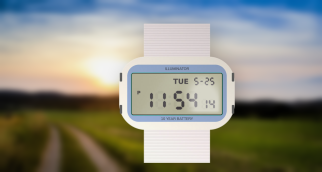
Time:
**11:54:14**
